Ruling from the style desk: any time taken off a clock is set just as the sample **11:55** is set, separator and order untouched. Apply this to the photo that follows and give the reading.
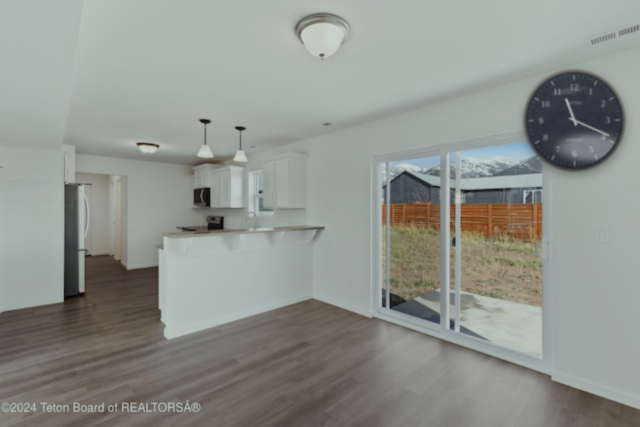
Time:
**11:19**
